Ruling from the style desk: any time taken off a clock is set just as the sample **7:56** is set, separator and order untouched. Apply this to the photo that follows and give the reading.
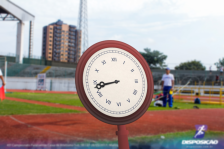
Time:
**8:43**
